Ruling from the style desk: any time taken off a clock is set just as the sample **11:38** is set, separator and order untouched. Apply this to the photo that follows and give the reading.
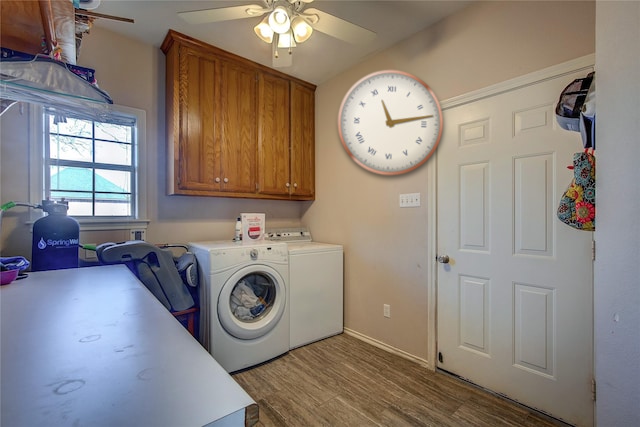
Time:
**11:13**
